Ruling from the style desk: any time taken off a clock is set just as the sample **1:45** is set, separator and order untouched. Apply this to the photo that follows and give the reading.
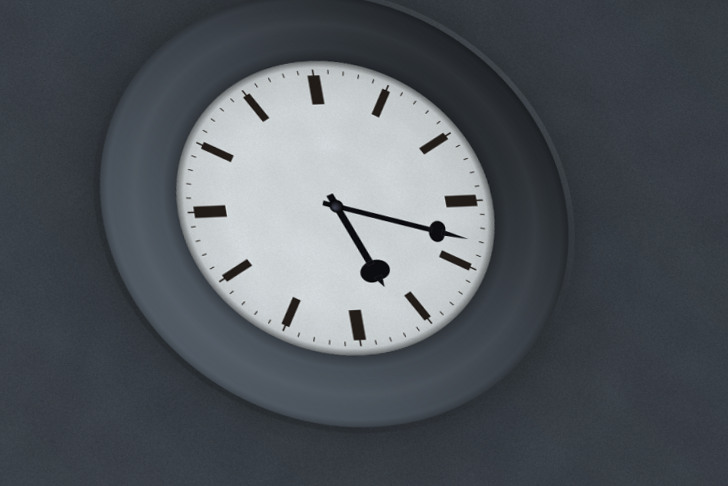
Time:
**5:18**
